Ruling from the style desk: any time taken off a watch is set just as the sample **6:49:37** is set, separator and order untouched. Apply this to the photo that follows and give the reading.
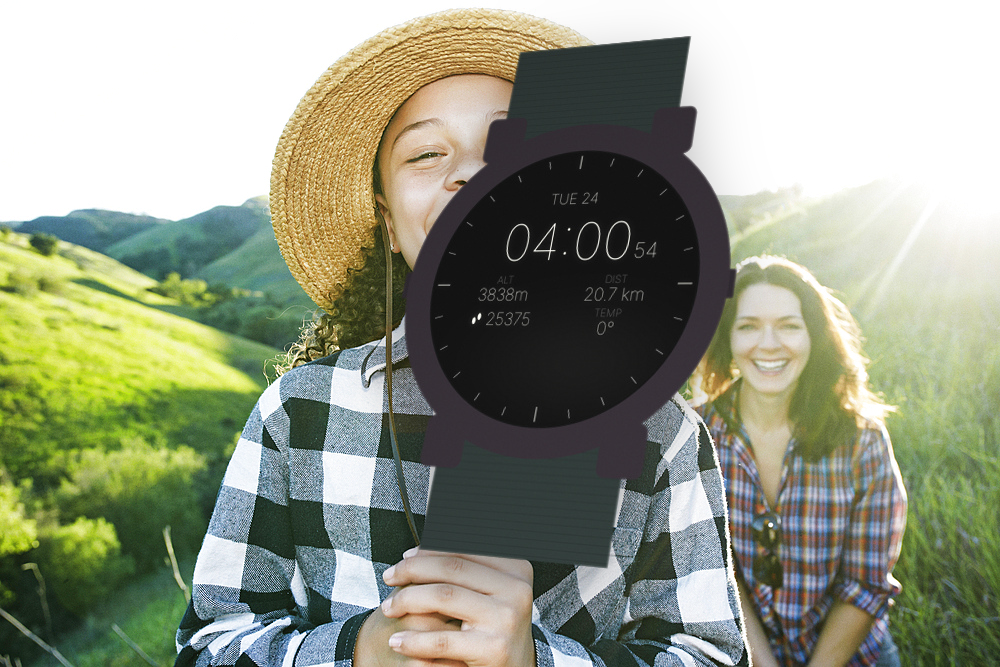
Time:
**4:00:54**
